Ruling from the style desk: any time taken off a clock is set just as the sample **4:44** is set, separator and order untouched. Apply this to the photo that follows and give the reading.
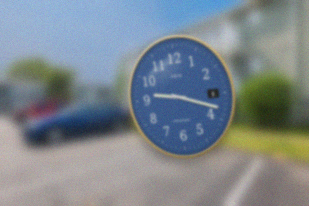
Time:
**9:18**
